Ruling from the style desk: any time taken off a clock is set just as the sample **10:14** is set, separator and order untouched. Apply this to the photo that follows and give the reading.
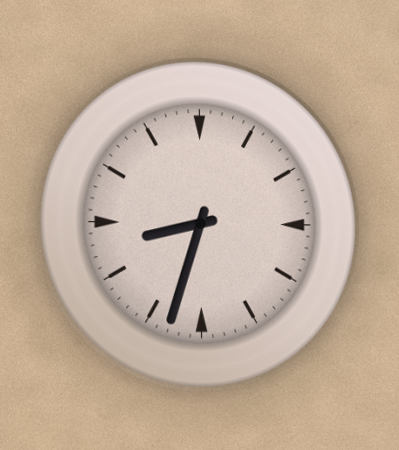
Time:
**8:33**
